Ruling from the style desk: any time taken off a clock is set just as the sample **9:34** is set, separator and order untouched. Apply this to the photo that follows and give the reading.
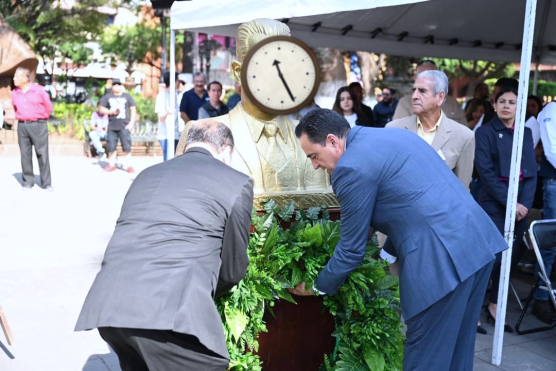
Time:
**11:26**
